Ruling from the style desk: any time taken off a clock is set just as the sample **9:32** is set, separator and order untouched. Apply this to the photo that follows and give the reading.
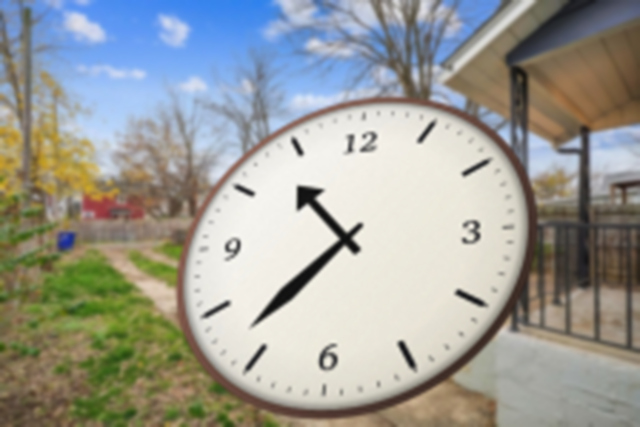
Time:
**10:37**
